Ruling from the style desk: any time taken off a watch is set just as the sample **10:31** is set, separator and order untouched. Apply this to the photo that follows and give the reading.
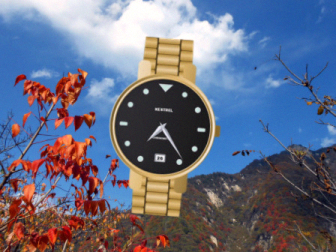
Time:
**7:24**
